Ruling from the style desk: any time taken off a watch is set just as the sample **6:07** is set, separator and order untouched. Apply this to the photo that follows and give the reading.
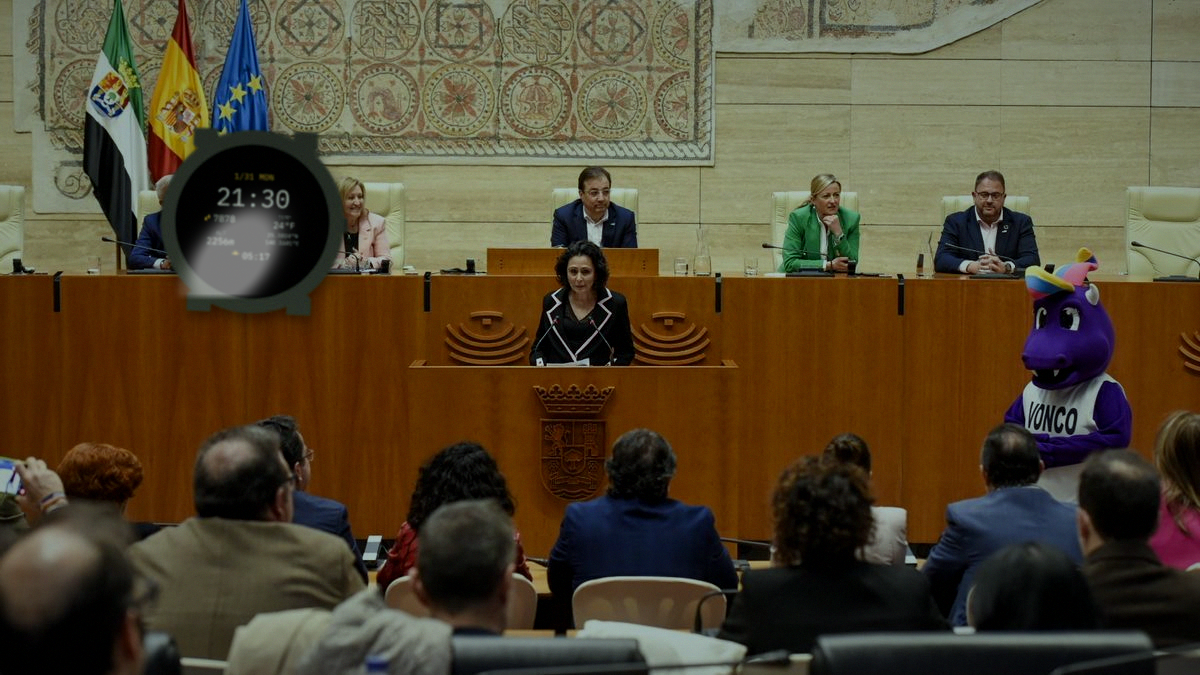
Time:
**21:30**
